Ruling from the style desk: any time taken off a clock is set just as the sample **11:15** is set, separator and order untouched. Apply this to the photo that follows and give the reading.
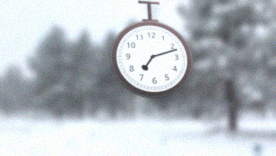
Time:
**7:12**
